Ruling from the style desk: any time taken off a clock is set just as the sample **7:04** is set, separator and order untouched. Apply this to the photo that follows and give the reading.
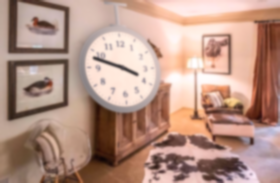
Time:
**3:48**
